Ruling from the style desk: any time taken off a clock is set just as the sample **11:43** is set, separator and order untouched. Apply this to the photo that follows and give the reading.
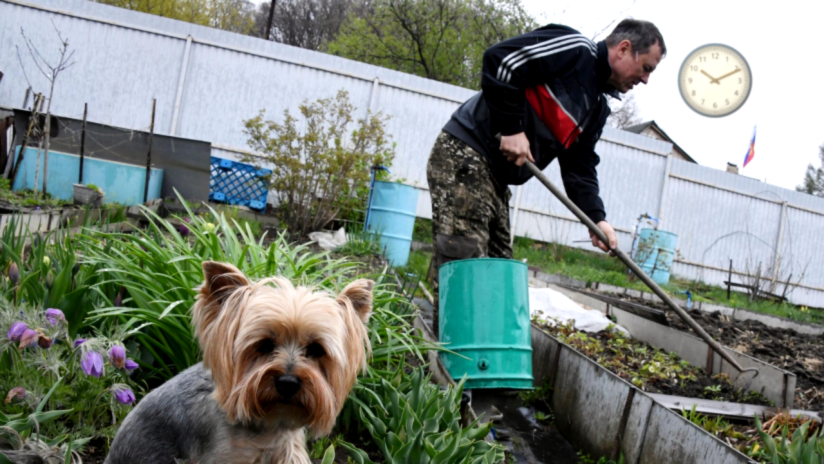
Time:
**10:11**
